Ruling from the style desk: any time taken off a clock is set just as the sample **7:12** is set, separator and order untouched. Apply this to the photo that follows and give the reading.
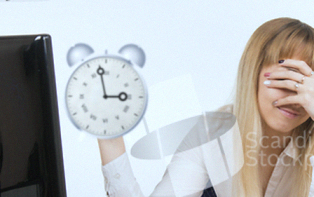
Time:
**2:58**
